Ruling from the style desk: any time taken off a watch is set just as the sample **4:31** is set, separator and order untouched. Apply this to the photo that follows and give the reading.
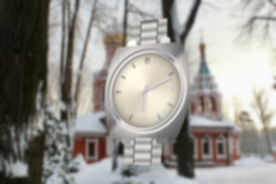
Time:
**6:11**
